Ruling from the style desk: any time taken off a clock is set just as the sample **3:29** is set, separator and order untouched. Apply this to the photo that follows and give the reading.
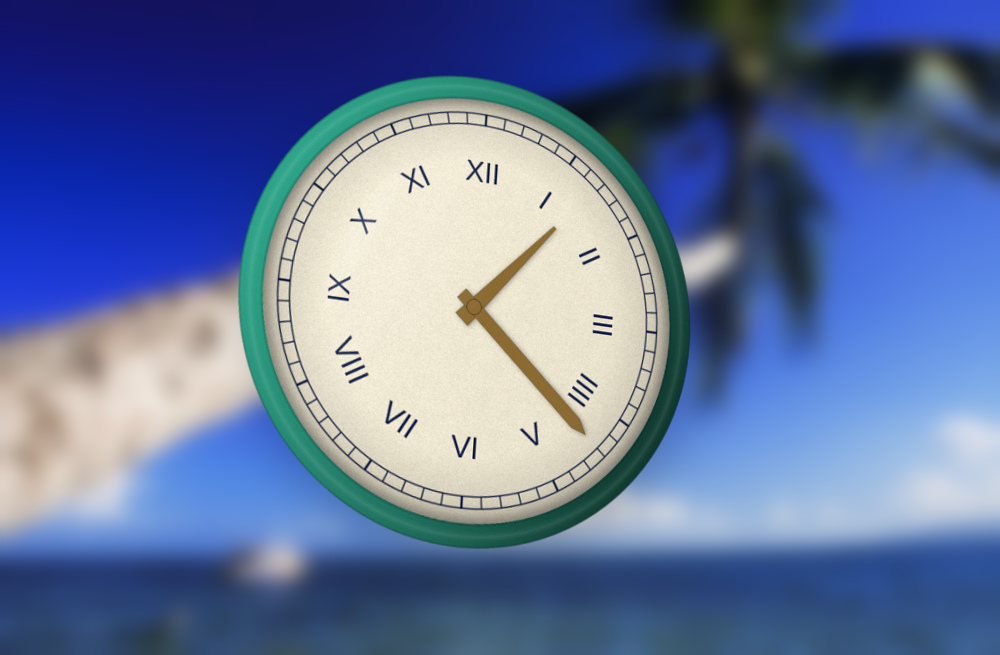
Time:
**1:22**
